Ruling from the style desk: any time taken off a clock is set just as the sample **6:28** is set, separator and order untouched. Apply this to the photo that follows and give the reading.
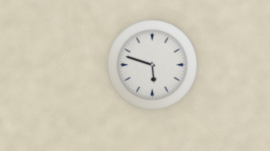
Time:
**5:48**
